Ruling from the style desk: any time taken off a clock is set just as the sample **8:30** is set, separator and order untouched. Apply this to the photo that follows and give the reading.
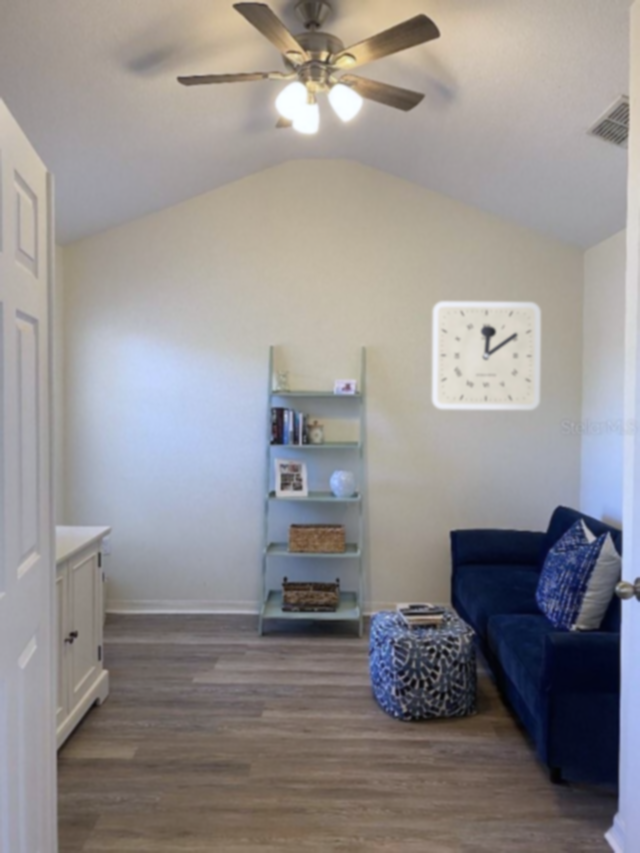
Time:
**12:09**
